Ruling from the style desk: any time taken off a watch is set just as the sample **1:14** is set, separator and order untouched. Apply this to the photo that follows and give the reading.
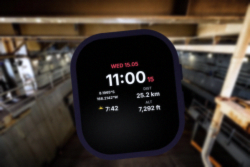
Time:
**11:00**
